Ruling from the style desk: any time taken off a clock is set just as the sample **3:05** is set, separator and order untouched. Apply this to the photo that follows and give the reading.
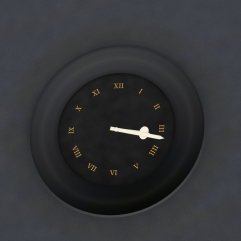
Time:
**3:17**
